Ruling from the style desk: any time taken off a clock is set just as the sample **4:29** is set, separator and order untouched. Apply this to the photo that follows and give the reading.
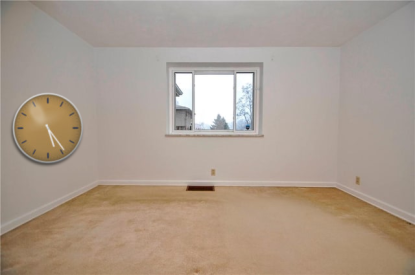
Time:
**5:24**
